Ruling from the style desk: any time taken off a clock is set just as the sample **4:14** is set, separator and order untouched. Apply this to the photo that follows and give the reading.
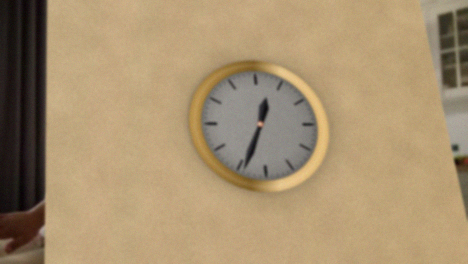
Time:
**12:34**
